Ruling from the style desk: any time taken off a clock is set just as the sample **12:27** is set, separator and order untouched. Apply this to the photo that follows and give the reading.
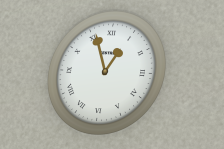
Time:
**12:56**
